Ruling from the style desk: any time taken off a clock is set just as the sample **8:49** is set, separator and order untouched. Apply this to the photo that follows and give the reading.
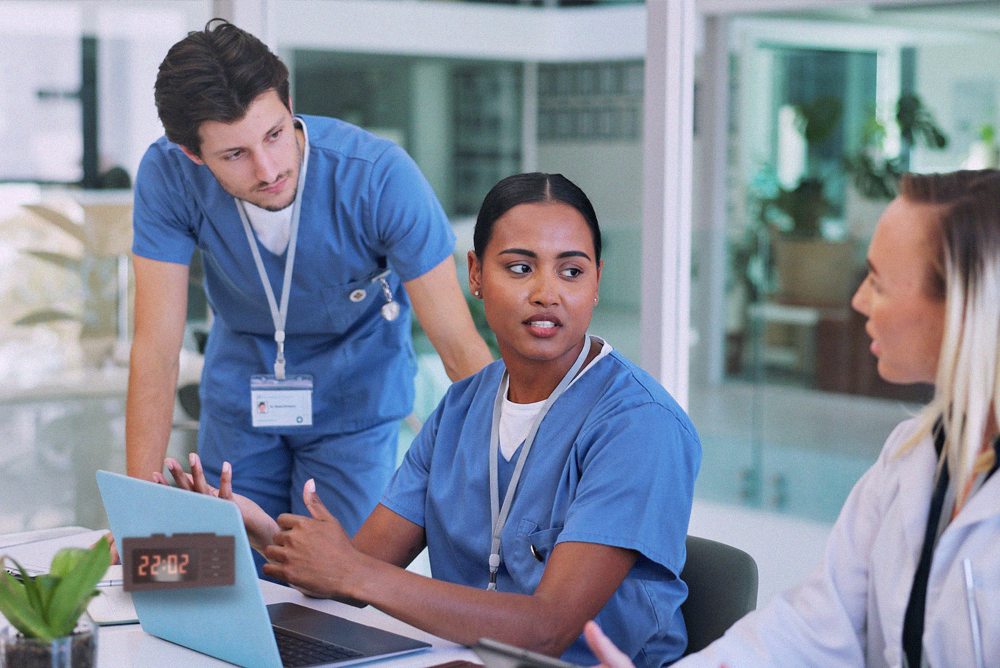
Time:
**22:02**
